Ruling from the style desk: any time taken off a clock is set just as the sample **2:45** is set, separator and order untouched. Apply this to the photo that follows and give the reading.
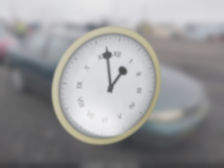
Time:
**12:57**
